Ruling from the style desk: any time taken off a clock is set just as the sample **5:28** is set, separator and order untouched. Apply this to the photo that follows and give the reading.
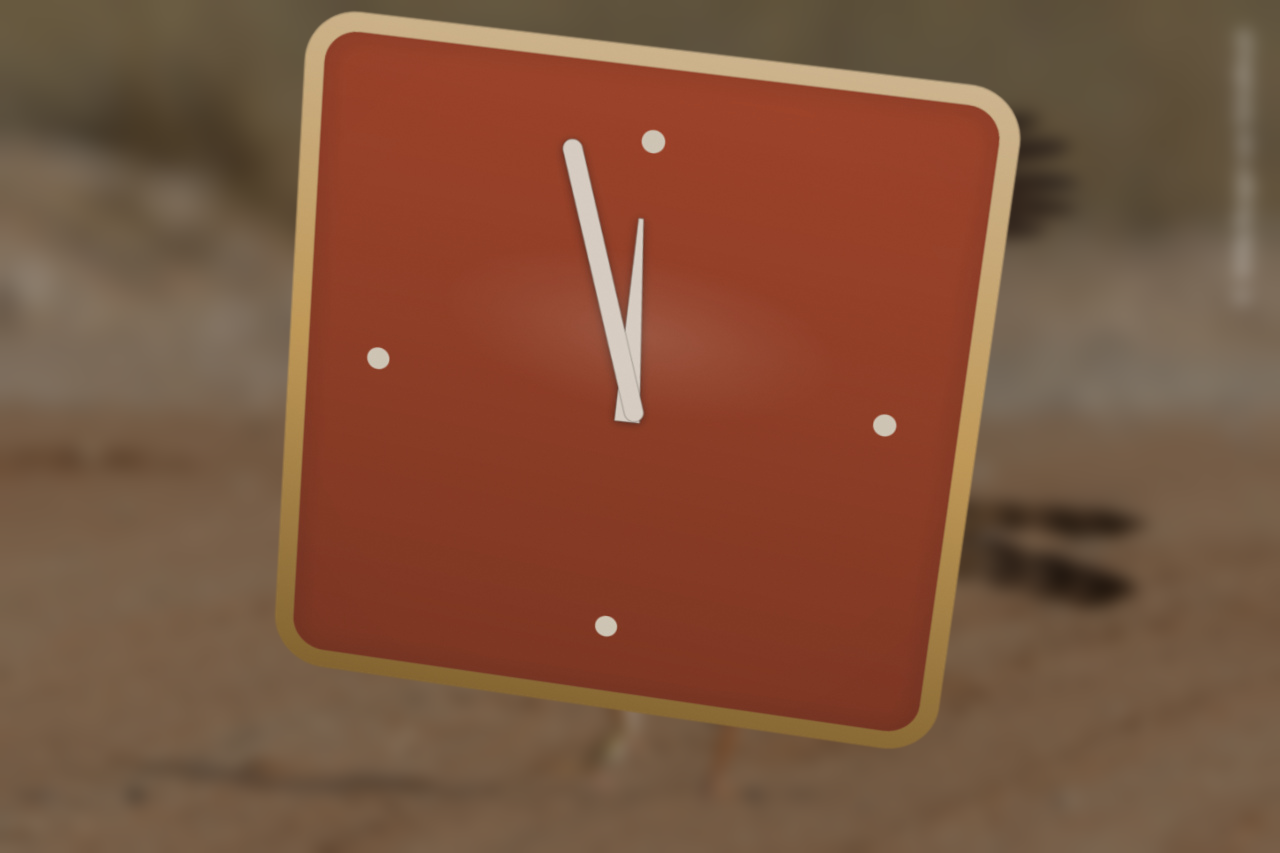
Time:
**11:57**
